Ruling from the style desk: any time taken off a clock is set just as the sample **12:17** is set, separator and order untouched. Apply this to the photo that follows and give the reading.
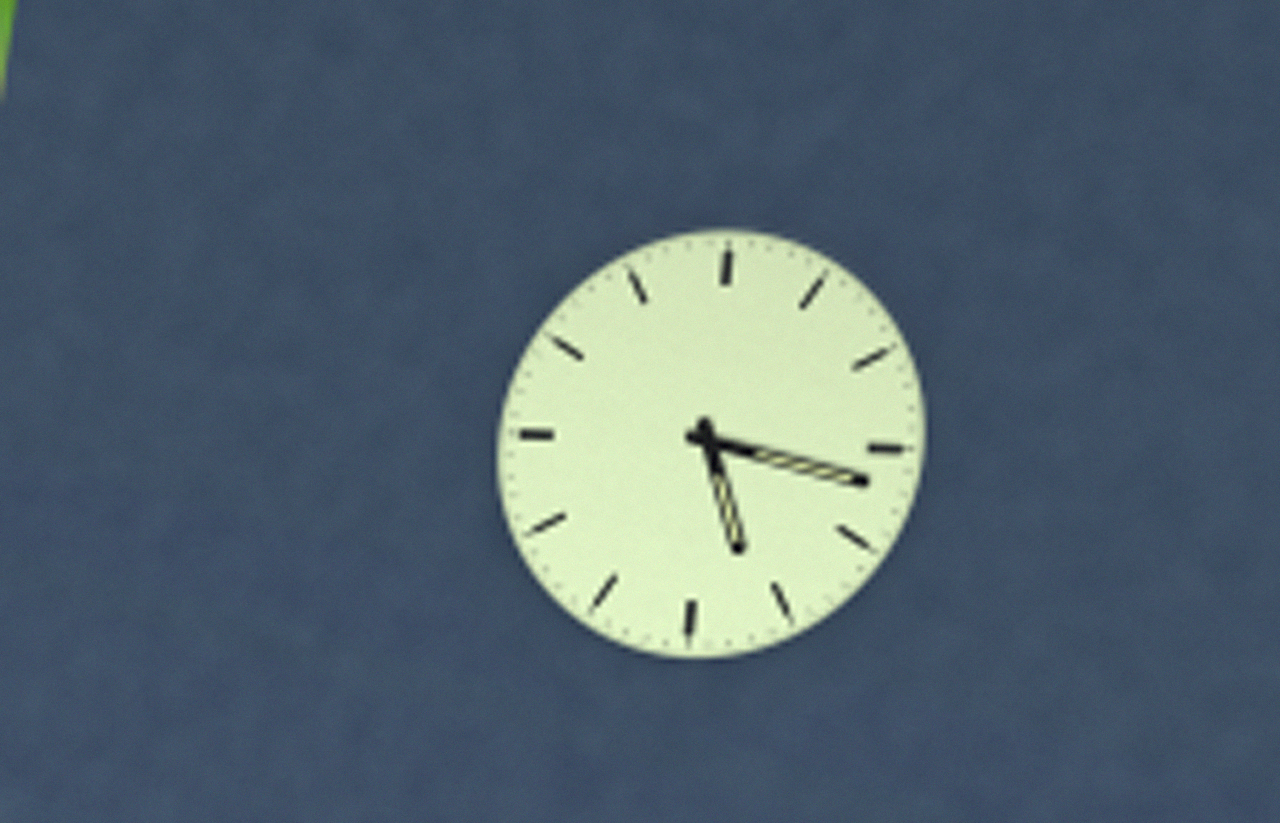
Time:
**5:17**
